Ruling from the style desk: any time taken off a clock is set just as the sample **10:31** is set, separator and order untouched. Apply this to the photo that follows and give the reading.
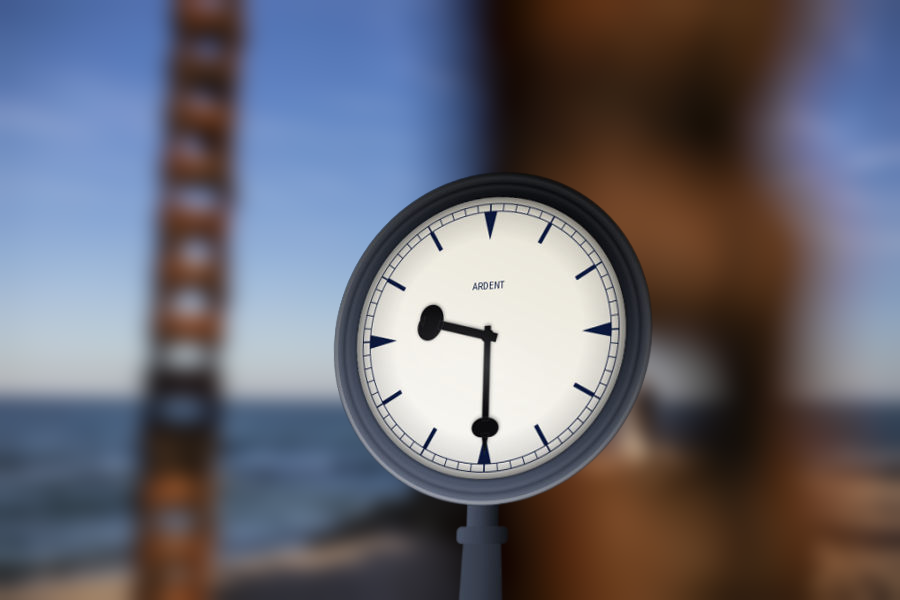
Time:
**9:30**
